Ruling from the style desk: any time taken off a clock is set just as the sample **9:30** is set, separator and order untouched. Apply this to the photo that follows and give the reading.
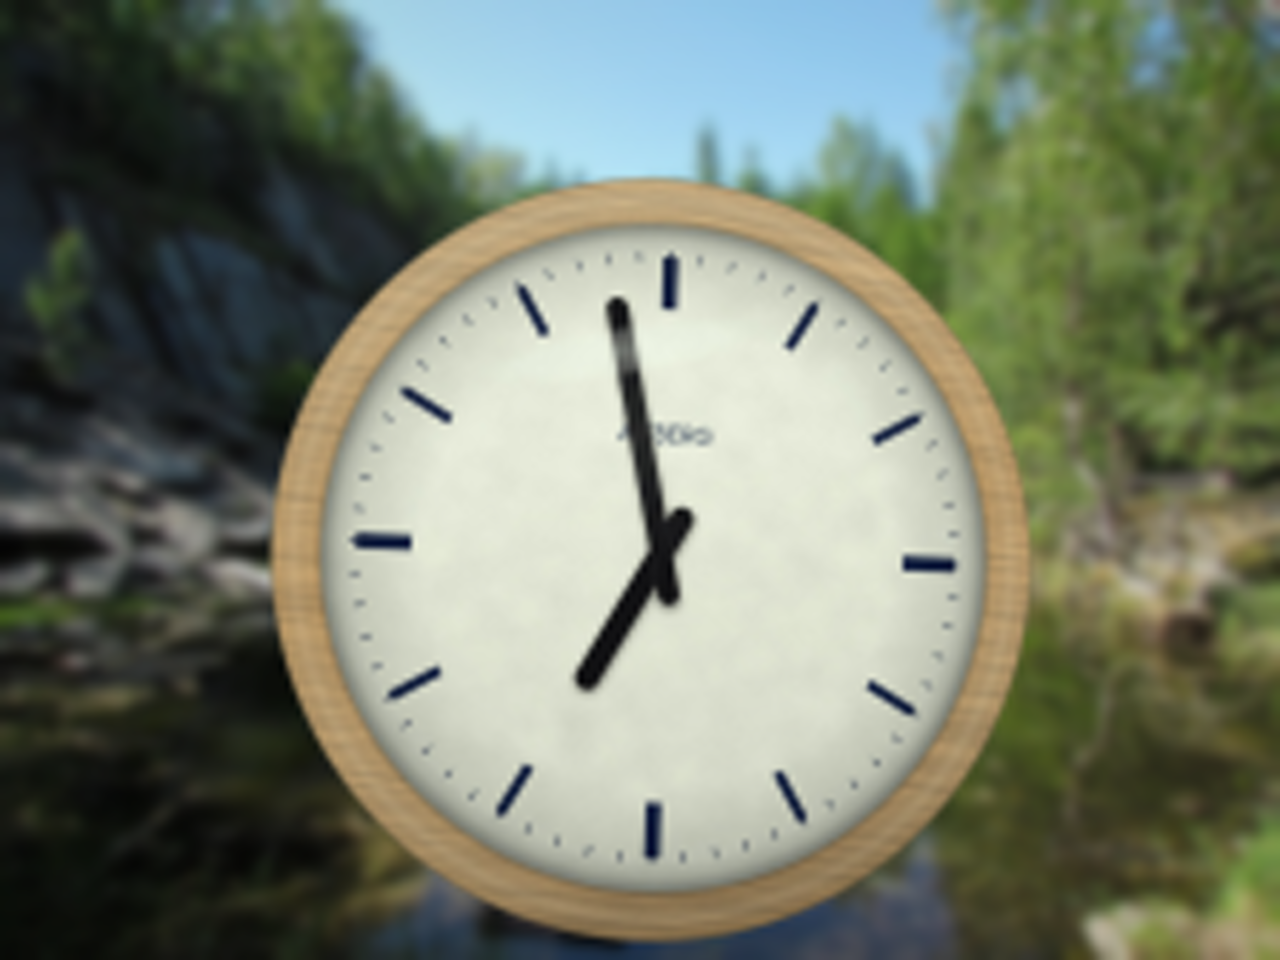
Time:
**6:58**
